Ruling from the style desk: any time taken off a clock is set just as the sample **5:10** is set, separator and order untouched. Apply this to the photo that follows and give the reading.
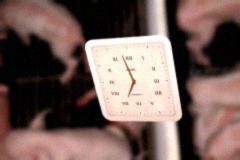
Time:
**6:58**
